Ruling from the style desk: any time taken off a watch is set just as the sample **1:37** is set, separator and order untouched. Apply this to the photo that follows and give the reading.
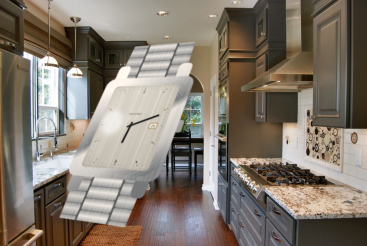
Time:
**6:11**
